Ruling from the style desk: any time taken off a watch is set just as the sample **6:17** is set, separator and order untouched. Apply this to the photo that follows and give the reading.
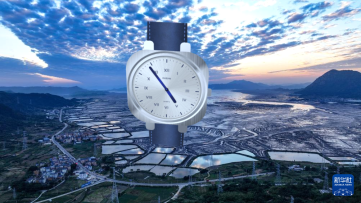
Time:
**4:54**
